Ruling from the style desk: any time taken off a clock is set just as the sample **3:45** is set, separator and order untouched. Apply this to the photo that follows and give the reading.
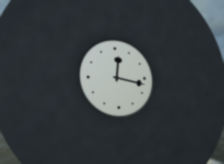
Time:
**12:17**
